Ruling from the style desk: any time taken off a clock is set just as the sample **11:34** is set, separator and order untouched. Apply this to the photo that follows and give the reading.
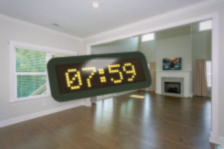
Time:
**7:59**
